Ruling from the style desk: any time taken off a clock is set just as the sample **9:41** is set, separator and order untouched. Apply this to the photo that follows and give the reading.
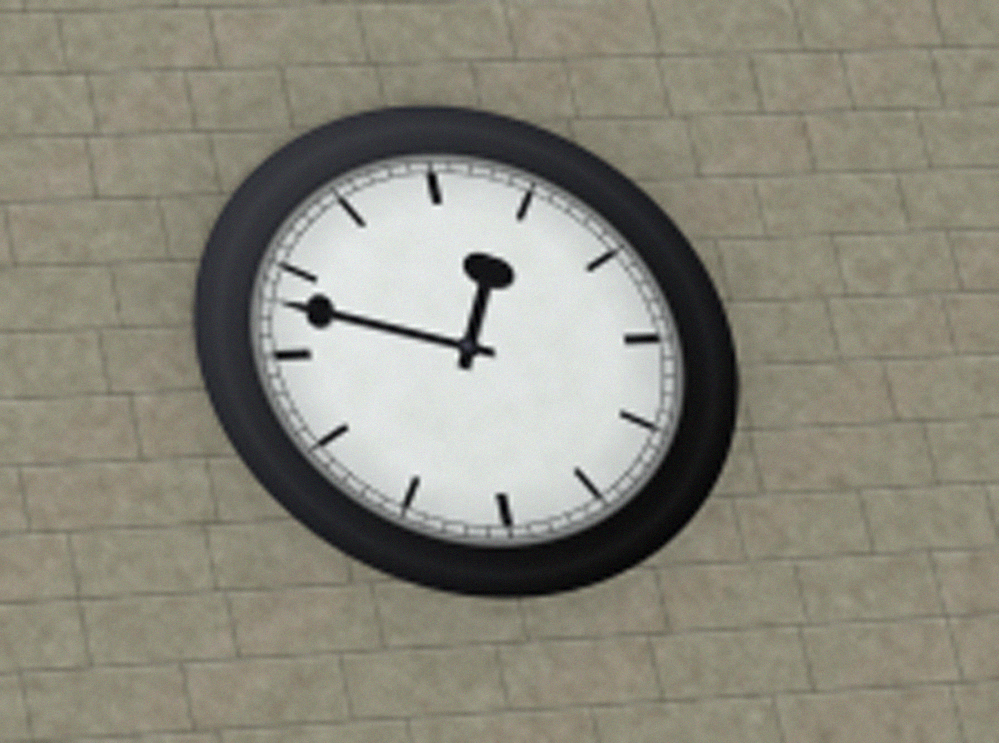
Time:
**12:48**
